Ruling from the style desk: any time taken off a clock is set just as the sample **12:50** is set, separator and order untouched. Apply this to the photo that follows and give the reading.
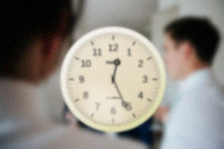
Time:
**12:26**
